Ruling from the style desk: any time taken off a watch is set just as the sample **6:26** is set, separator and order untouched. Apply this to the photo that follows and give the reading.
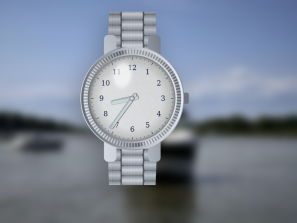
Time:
**8:36**
